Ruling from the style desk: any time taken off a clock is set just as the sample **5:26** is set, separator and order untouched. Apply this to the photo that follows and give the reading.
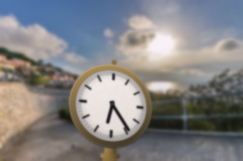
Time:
**6:24**
